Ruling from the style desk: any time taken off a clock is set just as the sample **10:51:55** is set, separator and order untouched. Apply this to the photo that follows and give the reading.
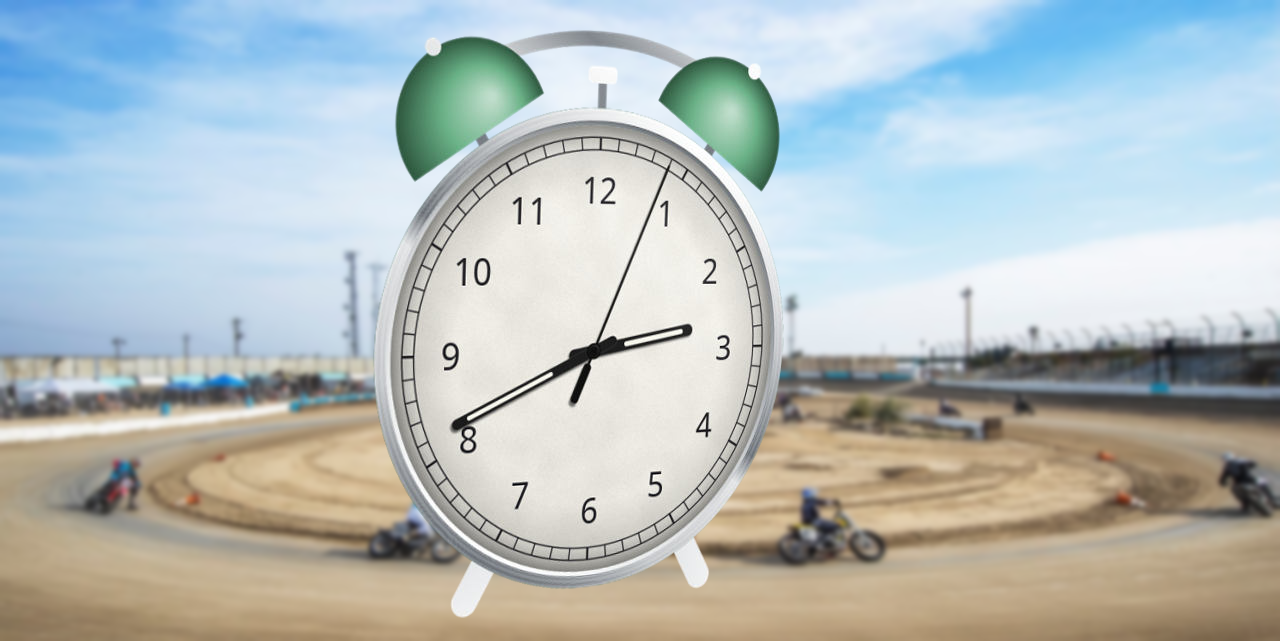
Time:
**2:41:04**
